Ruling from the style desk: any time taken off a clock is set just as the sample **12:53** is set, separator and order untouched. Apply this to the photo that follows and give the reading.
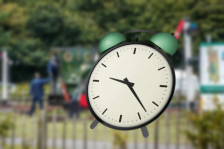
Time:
**9:23**
